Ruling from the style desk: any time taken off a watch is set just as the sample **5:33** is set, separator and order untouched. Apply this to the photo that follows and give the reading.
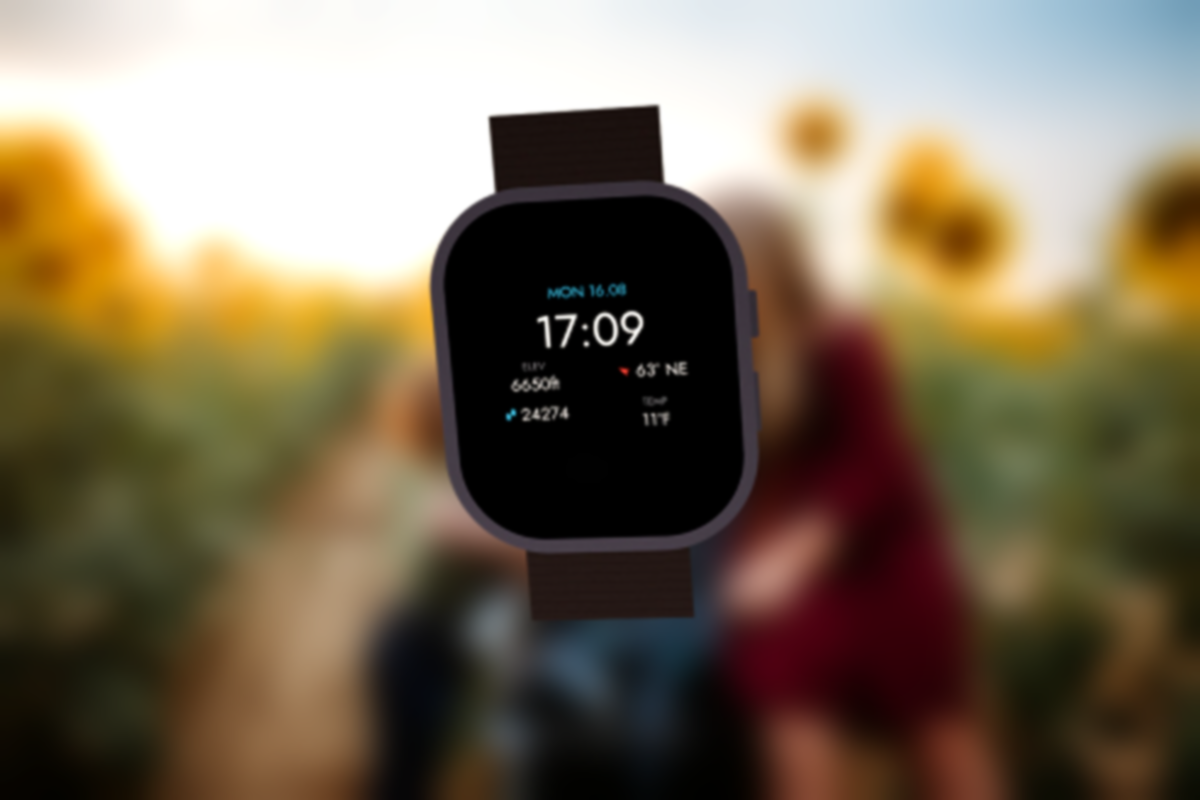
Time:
**17:09**
